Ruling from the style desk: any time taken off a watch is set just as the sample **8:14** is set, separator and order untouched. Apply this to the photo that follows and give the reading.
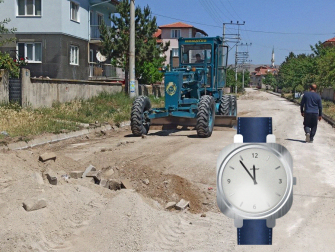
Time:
**11:54**
